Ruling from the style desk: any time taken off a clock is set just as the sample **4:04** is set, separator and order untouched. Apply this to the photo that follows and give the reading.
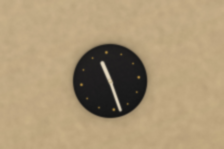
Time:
**11:28**
